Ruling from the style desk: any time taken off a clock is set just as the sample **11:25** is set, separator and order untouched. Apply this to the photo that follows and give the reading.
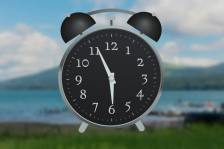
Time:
**5:56**
